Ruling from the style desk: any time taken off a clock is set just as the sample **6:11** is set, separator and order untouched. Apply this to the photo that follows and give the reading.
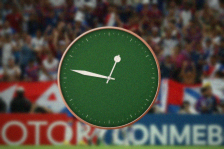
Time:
**12:47**
